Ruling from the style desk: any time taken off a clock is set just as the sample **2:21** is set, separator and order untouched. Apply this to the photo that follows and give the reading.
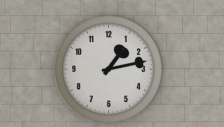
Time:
**1:13**
